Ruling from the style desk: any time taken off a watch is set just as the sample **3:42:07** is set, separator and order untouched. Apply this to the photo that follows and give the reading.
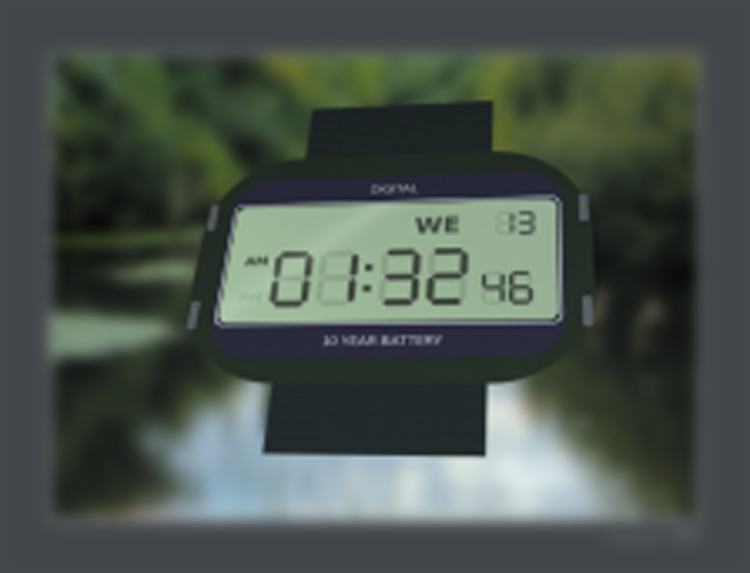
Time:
**1:32:46**
